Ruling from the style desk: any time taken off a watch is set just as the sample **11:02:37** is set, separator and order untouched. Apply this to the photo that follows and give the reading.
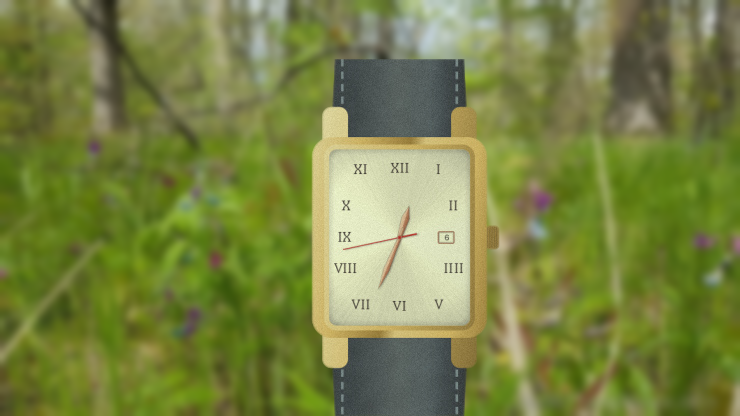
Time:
**12:33:43**
